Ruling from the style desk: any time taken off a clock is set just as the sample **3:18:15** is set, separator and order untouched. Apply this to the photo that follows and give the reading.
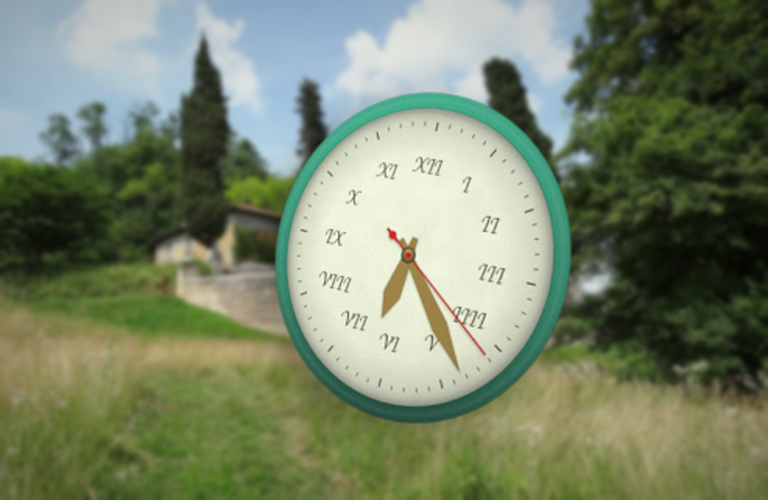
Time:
**6:23:21**
